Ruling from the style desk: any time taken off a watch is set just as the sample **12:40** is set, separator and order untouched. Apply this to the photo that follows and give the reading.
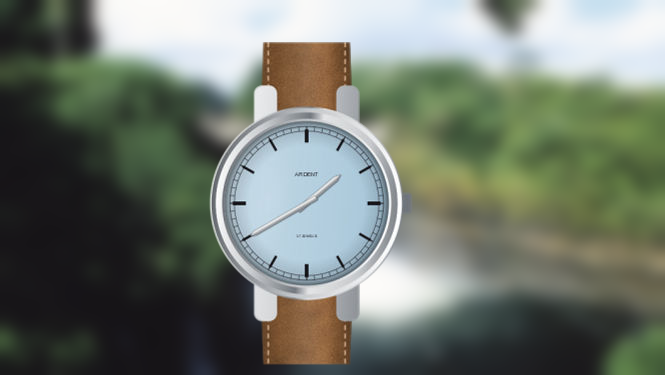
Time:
**1:40**
